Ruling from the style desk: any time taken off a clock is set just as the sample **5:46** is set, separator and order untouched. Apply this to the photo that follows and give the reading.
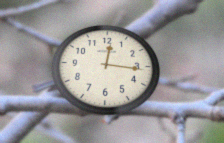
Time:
**12:16**
